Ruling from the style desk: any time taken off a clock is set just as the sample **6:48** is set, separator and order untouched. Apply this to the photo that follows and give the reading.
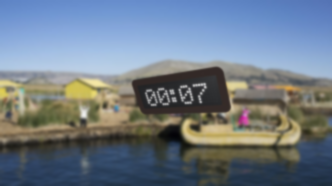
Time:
**0:07**
